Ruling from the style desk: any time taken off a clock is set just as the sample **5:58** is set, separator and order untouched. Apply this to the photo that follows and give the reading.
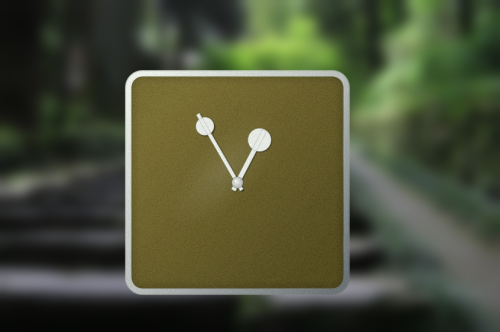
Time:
**12:55**
